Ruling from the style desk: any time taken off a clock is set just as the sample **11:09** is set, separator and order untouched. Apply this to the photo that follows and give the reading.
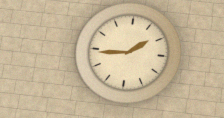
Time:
**1:44**
